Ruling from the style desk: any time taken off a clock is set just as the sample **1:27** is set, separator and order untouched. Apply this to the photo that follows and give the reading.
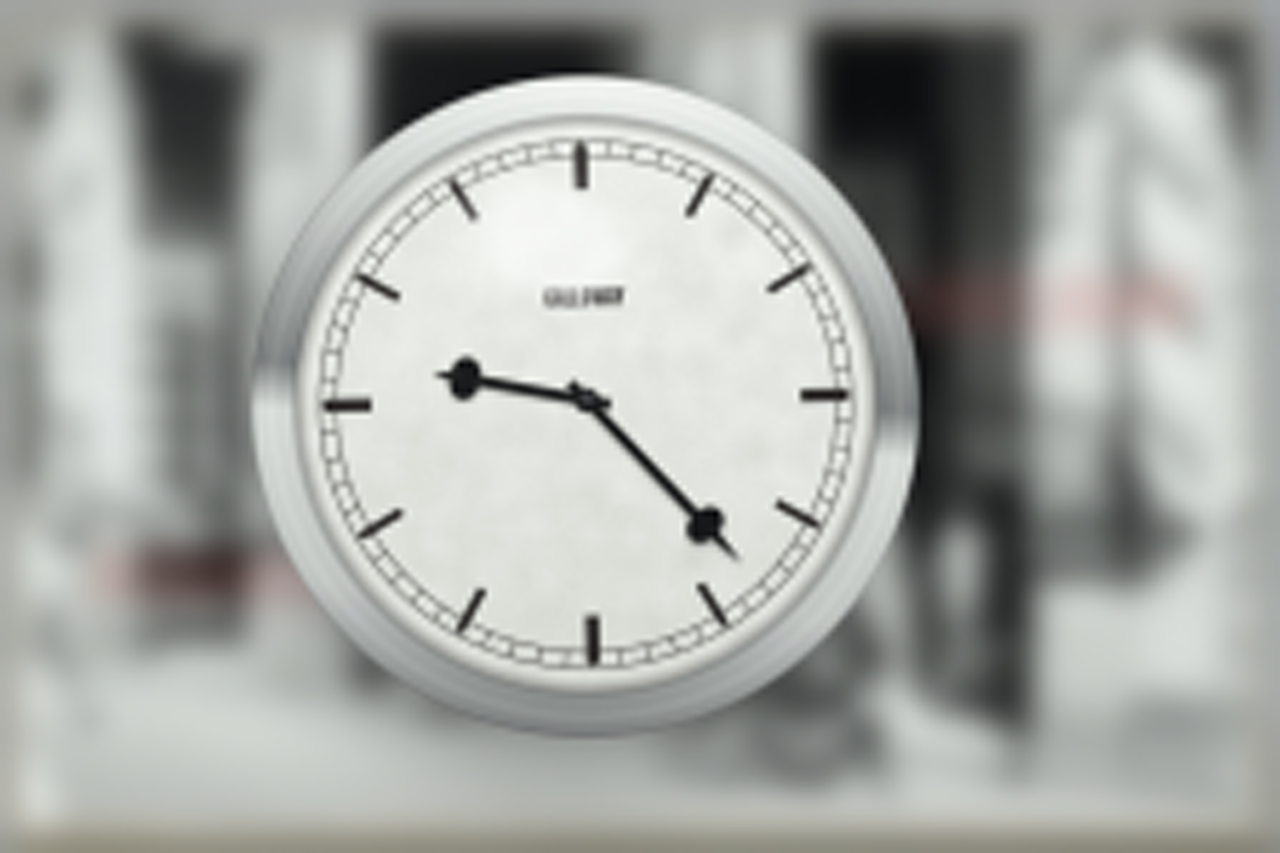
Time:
**9:23**
